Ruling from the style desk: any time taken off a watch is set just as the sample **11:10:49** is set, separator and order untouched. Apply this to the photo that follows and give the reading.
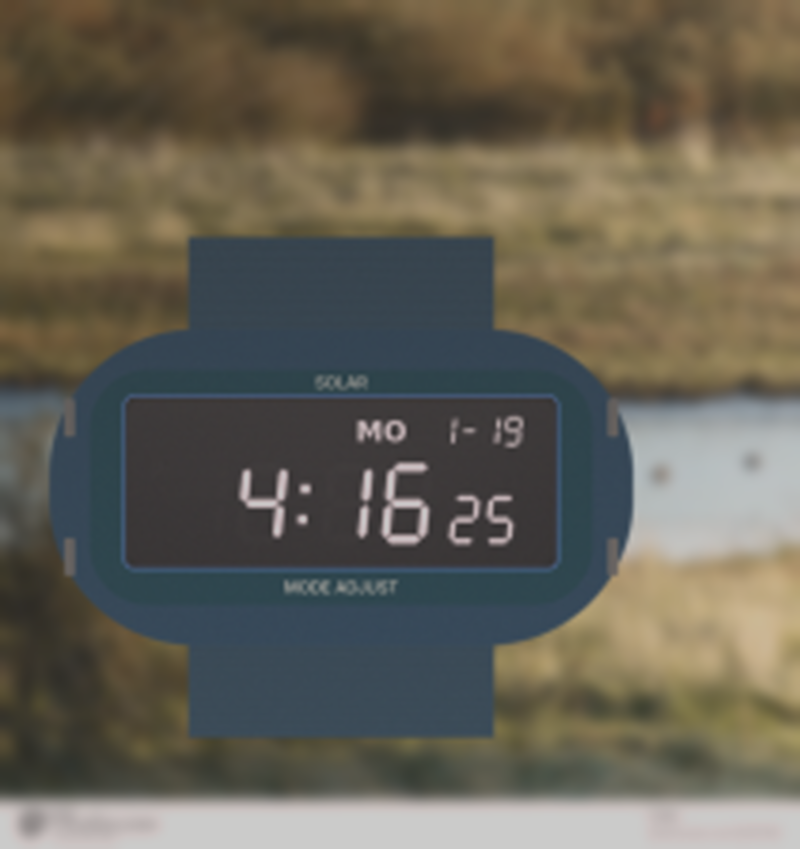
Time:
**4:16:25**
